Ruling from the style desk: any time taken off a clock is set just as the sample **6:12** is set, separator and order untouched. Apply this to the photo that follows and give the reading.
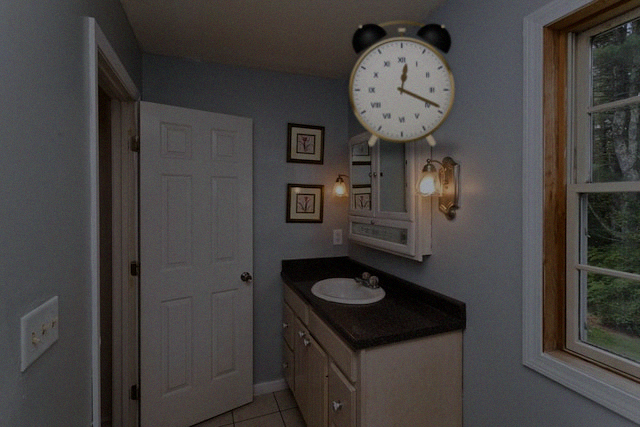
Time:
**12:19**
